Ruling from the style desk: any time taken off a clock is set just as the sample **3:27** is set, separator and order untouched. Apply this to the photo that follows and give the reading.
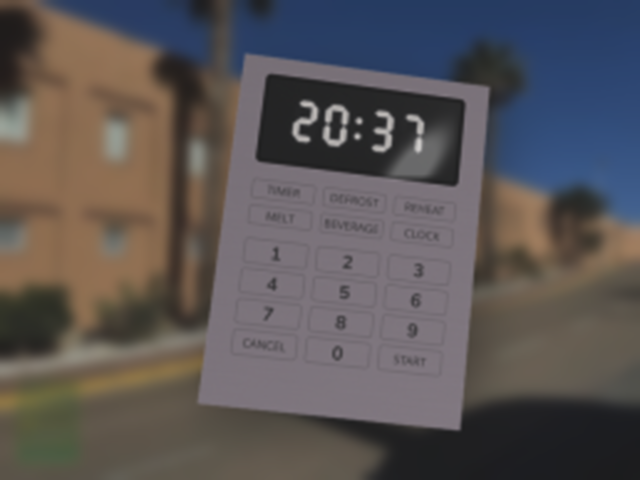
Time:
**20:37**
